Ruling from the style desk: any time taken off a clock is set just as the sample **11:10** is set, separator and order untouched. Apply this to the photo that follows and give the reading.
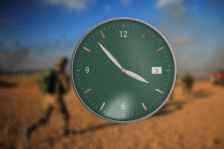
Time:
**3:53**
